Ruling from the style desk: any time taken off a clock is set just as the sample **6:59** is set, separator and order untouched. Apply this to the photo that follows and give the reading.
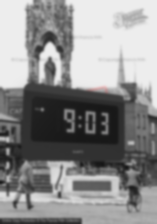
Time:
**9:03**
